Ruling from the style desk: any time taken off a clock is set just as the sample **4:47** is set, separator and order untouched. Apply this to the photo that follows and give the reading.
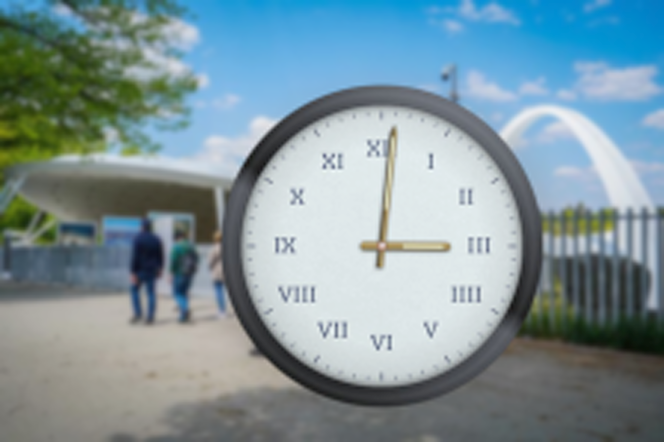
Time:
**3:01**
